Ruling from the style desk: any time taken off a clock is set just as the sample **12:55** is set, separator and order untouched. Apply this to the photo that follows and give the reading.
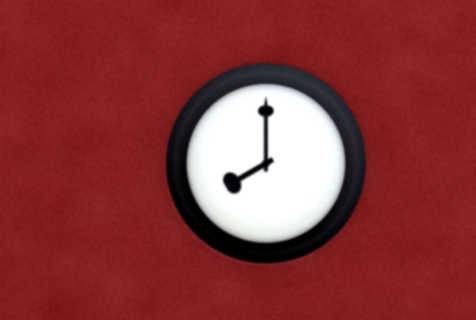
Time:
**8:00**
